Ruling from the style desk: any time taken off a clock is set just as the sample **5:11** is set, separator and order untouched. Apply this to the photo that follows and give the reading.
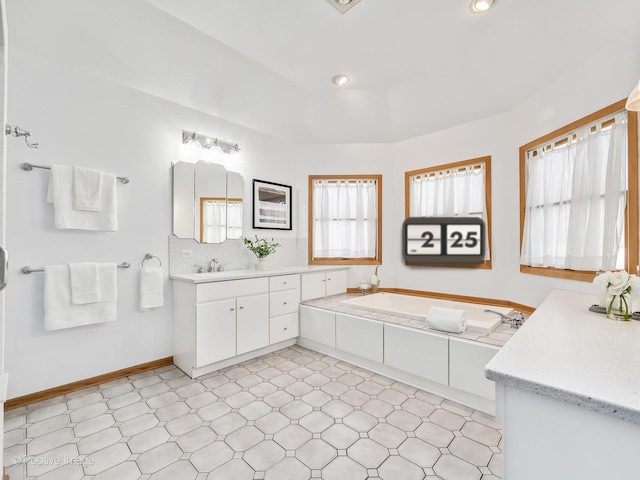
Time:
**2:25**
